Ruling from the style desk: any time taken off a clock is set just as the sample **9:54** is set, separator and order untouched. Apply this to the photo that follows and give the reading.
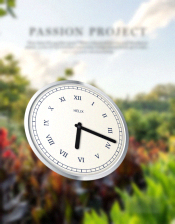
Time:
**6:18**
